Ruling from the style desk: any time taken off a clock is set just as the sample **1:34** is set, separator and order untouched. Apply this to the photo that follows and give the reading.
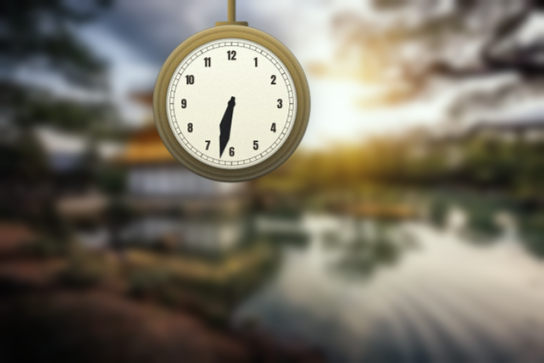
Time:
**6:32**
